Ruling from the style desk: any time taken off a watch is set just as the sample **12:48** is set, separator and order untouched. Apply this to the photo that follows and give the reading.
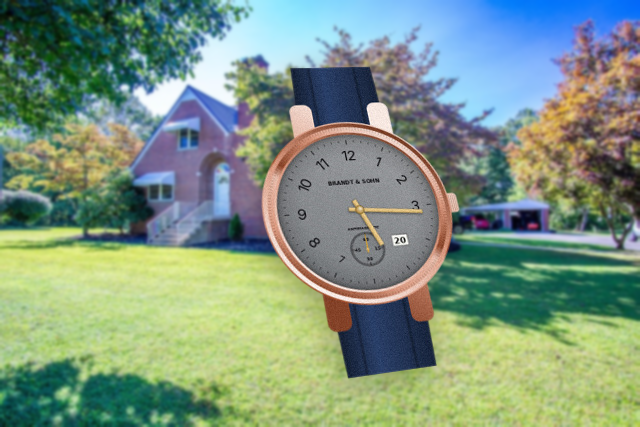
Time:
**5:16**
